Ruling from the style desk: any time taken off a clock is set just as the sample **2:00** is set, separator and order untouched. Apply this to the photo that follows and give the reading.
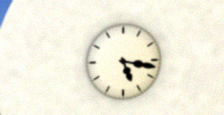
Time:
**5:17**
